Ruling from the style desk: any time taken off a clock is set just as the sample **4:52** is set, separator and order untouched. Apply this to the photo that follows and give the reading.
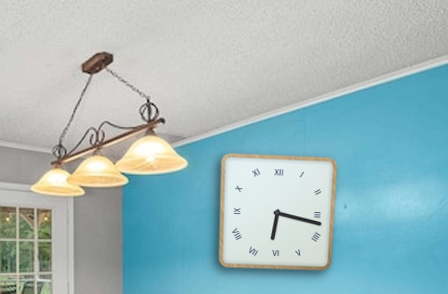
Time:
**6:17**
